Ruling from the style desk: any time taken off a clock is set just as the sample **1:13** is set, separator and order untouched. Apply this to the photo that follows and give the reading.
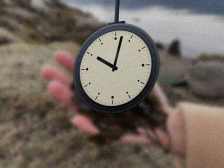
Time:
**10:02**
